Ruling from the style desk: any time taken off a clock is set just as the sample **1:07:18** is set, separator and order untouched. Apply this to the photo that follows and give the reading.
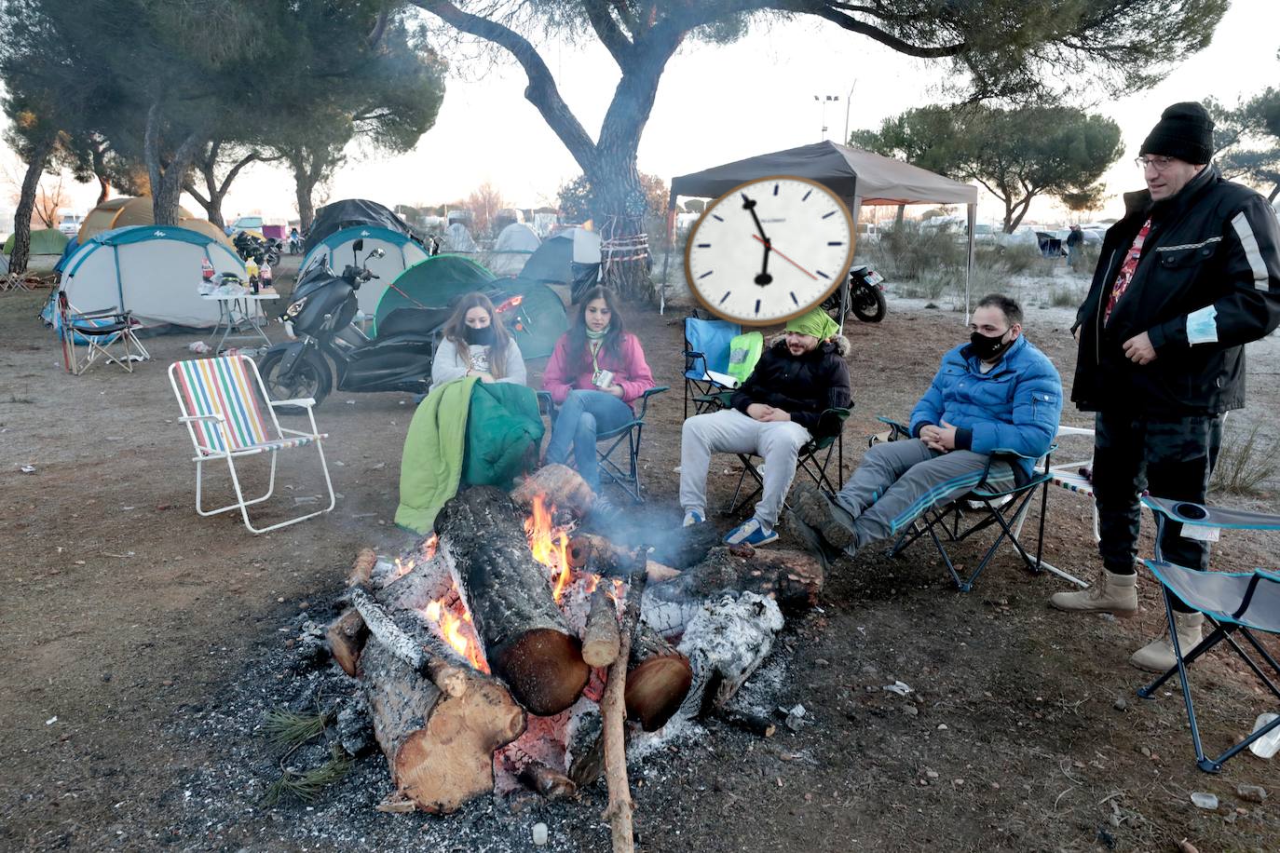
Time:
**5:55:21**
